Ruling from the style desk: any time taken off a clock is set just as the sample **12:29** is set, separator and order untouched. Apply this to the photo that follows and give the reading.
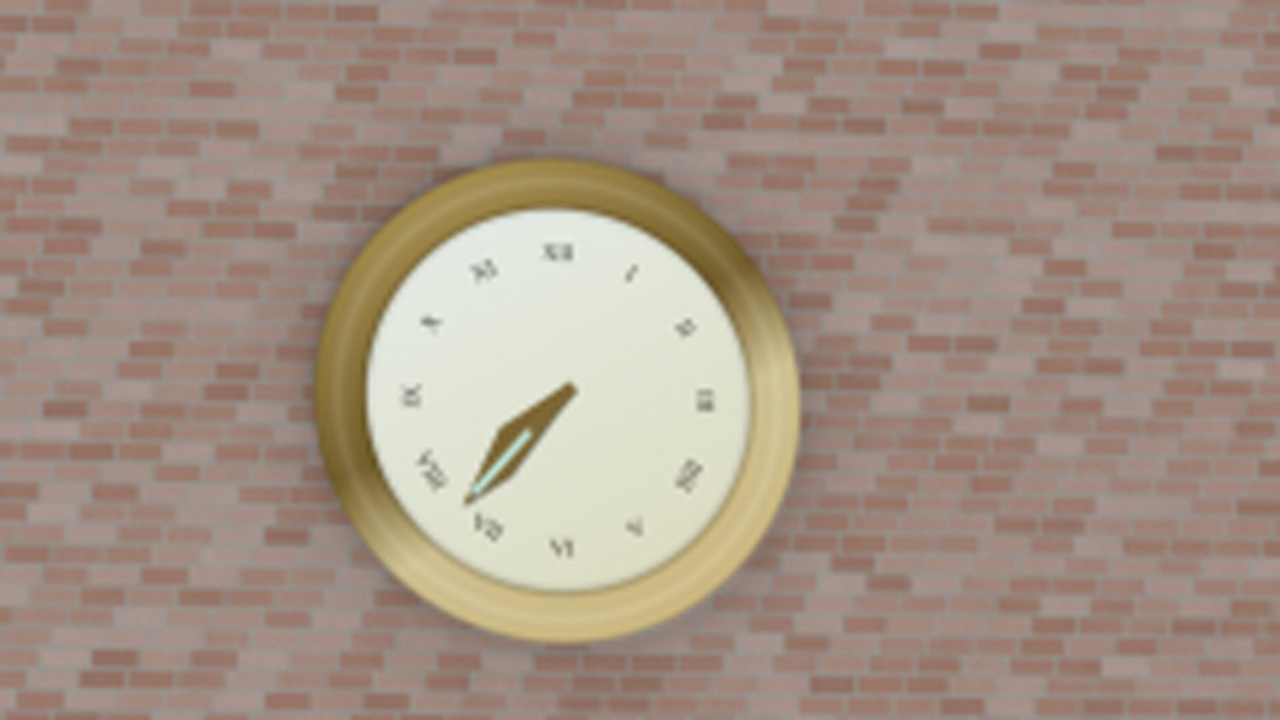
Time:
**7:37**
